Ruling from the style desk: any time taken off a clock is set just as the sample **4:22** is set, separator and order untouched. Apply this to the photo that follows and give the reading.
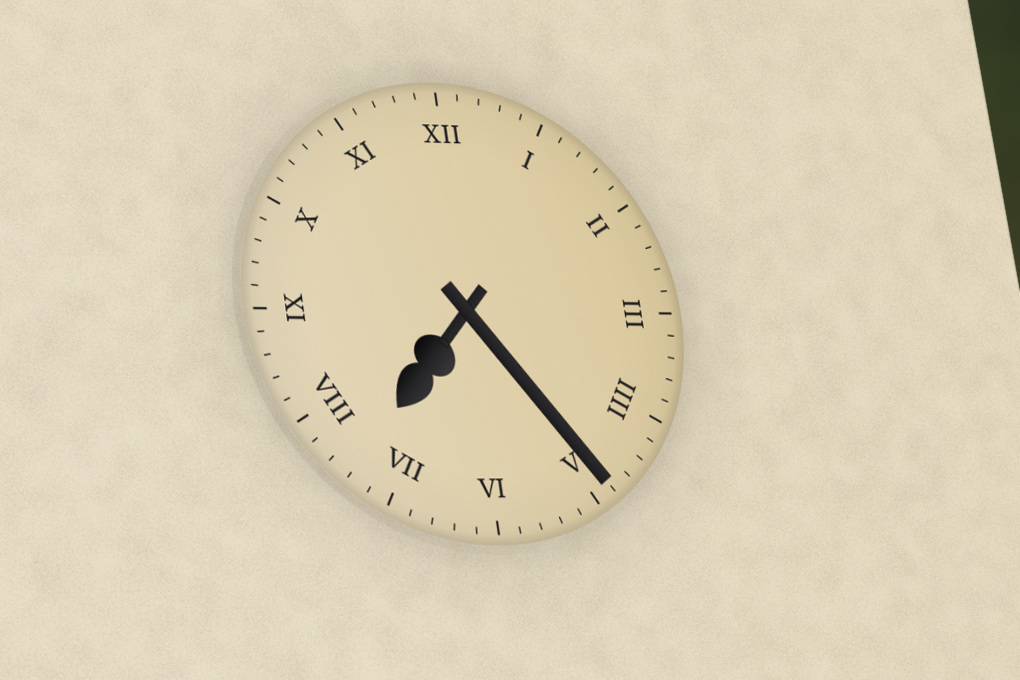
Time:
**7:24**
